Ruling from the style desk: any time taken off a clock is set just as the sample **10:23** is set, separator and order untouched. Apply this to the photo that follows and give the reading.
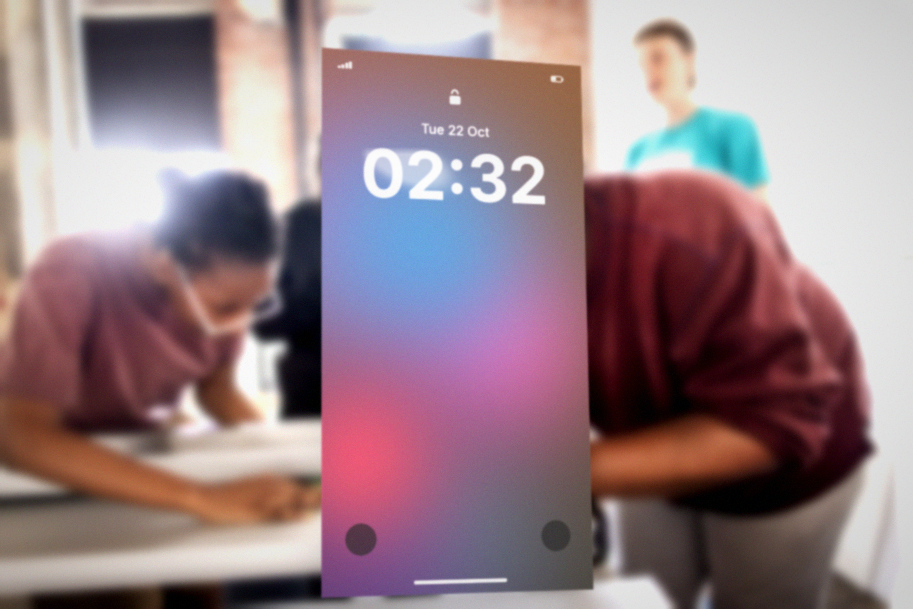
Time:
**2:32**
